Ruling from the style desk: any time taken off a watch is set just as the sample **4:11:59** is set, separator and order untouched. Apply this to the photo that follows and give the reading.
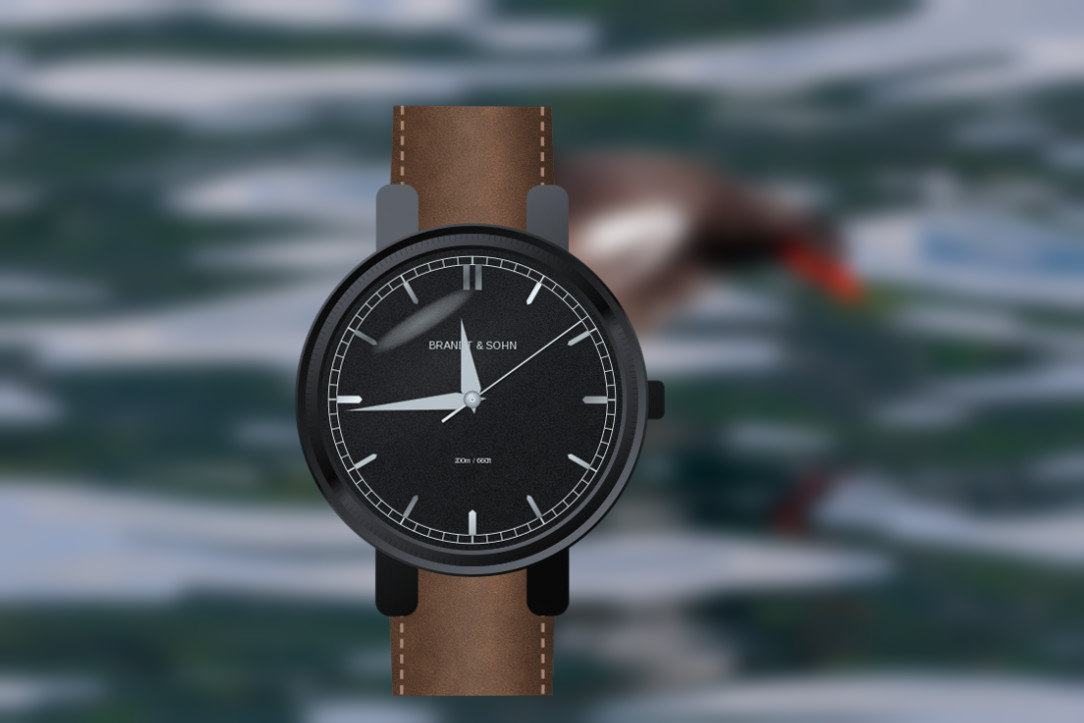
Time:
**11:44:09**
